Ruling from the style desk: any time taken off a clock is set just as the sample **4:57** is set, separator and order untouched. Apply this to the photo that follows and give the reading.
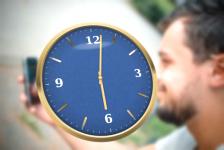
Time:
**6:02**
